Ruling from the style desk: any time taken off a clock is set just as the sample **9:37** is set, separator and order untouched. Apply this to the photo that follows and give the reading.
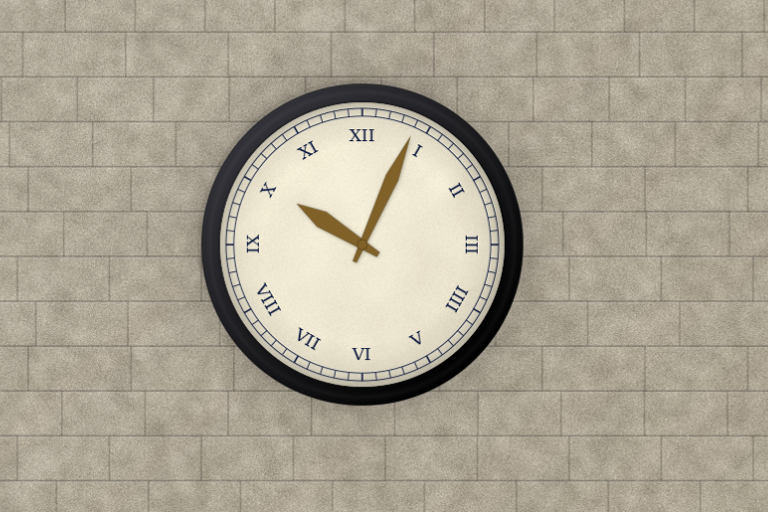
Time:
**10:04**
